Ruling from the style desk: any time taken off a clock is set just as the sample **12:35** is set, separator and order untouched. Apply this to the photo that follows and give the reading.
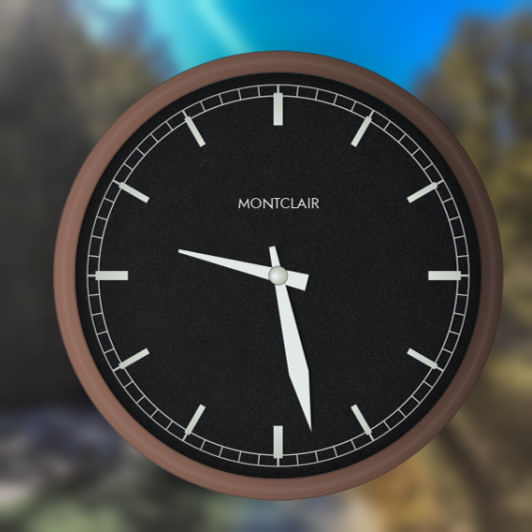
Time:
**9:28**
